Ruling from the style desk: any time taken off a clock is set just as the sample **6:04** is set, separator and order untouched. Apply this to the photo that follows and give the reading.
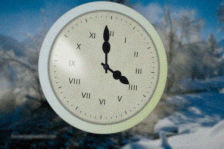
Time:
**3:59**
